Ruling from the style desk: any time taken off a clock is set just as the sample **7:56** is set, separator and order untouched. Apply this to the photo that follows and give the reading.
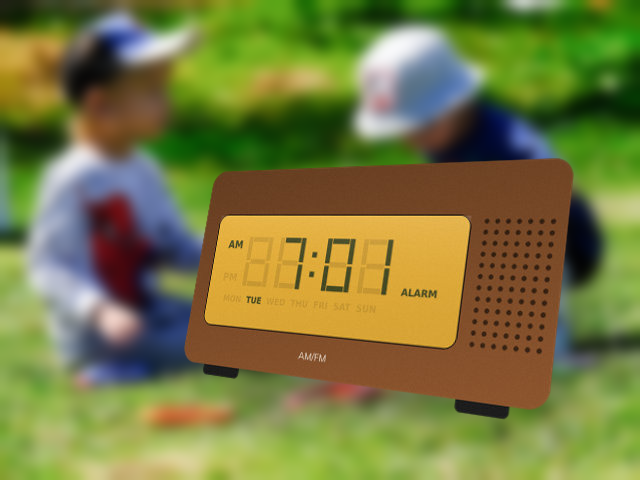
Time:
**7:01**
